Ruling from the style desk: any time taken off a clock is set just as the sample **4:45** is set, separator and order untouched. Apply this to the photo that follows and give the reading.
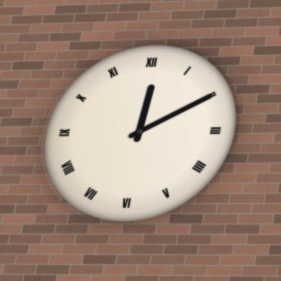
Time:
**12:10**
